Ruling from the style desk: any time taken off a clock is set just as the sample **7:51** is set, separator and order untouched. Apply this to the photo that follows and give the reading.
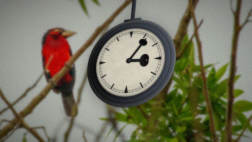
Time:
**3:06**
